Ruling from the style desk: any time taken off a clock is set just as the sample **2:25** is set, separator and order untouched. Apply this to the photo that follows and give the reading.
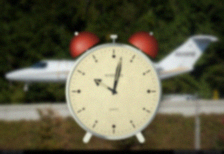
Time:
**10:02**
